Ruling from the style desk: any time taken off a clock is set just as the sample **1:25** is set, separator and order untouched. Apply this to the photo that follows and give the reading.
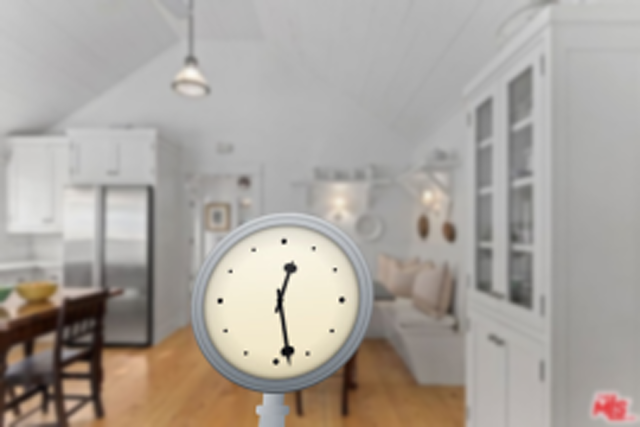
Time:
**12:28**
